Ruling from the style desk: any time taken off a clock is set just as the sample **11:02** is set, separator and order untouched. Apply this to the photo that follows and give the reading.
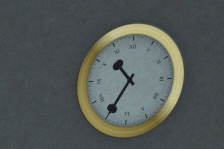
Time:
**10:35**
